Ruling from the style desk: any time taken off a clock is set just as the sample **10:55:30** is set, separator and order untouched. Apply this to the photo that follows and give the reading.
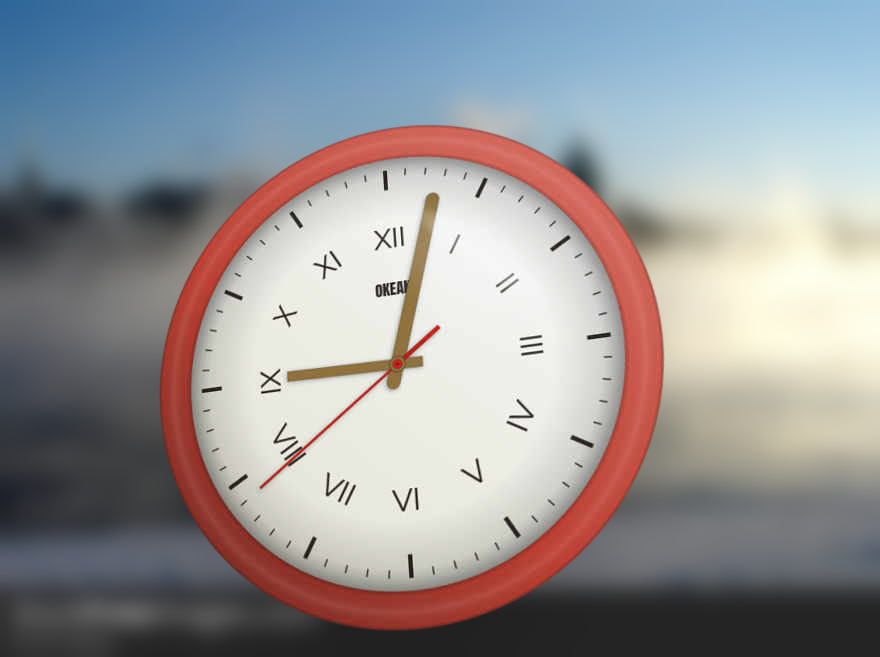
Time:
**9:02:39**
